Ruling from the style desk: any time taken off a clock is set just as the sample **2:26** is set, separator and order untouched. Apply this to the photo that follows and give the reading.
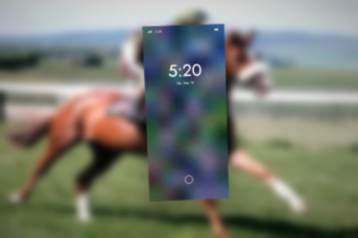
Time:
**5:20**
